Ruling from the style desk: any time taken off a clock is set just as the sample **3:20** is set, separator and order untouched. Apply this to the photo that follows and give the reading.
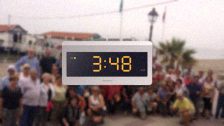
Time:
**3:48**
